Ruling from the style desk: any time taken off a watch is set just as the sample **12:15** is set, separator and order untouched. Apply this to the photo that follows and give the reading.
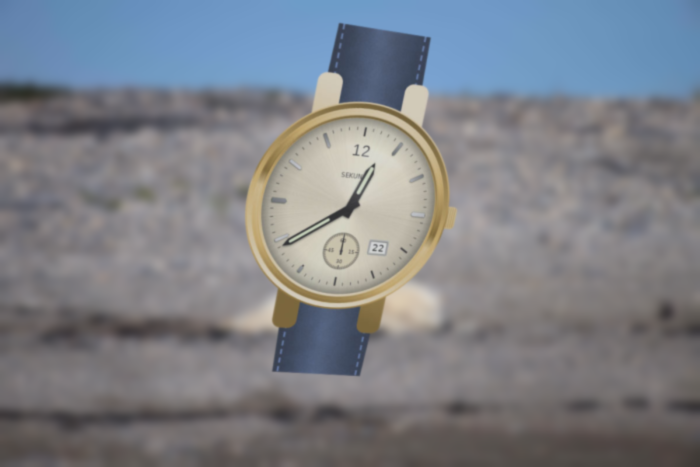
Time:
**12:39**
